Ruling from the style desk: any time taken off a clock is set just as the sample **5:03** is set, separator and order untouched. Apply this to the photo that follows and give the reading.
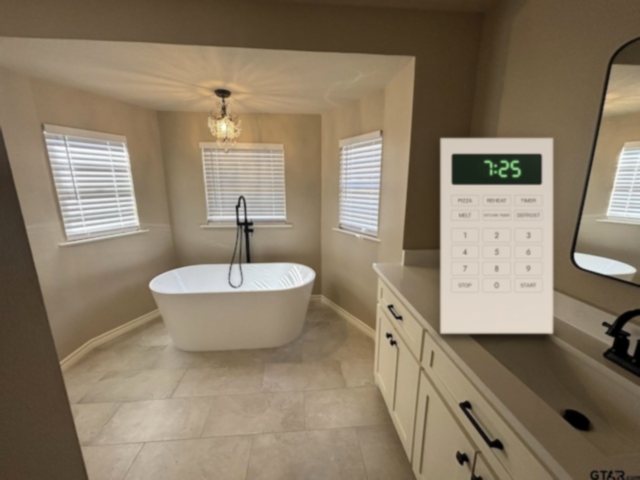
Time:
**7:25**
